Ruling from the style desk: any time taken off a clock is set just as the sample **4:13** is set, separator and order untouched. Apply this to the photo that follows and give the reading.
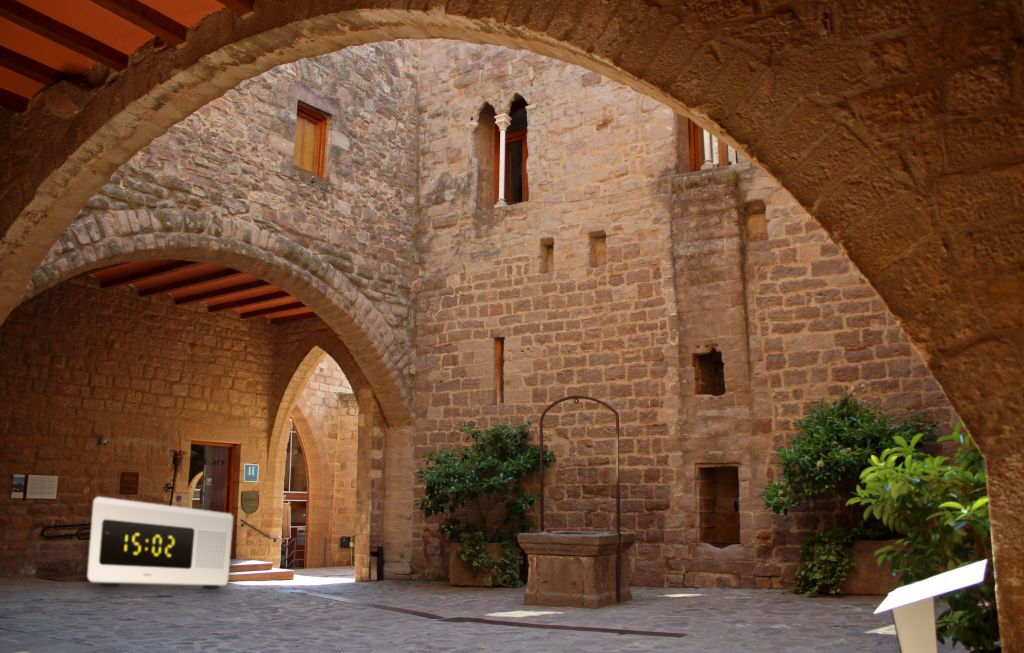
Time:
**15:02**
